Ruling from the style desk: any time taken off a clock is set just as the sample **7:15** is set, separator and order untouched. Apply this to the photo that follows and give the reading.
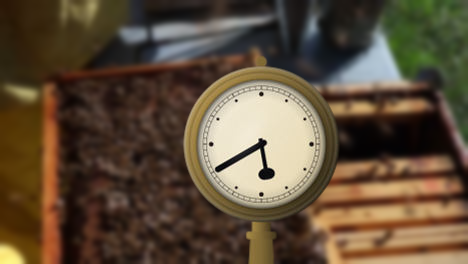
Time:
**5:40**
